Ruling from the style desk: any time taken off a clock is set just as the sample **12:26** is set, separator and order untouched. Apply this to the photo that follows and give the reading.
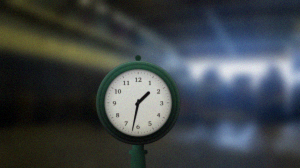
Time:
**1:32**
